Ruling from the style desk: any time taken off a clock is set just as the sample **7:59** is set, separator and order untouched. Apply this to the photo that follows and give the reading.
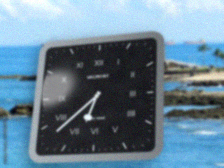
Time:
**6:38**
